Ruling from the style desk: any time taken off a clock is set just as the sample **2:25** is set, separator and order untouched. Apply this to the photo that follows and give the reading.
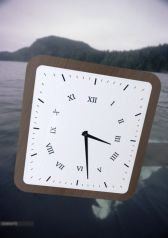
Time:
**3:28**
